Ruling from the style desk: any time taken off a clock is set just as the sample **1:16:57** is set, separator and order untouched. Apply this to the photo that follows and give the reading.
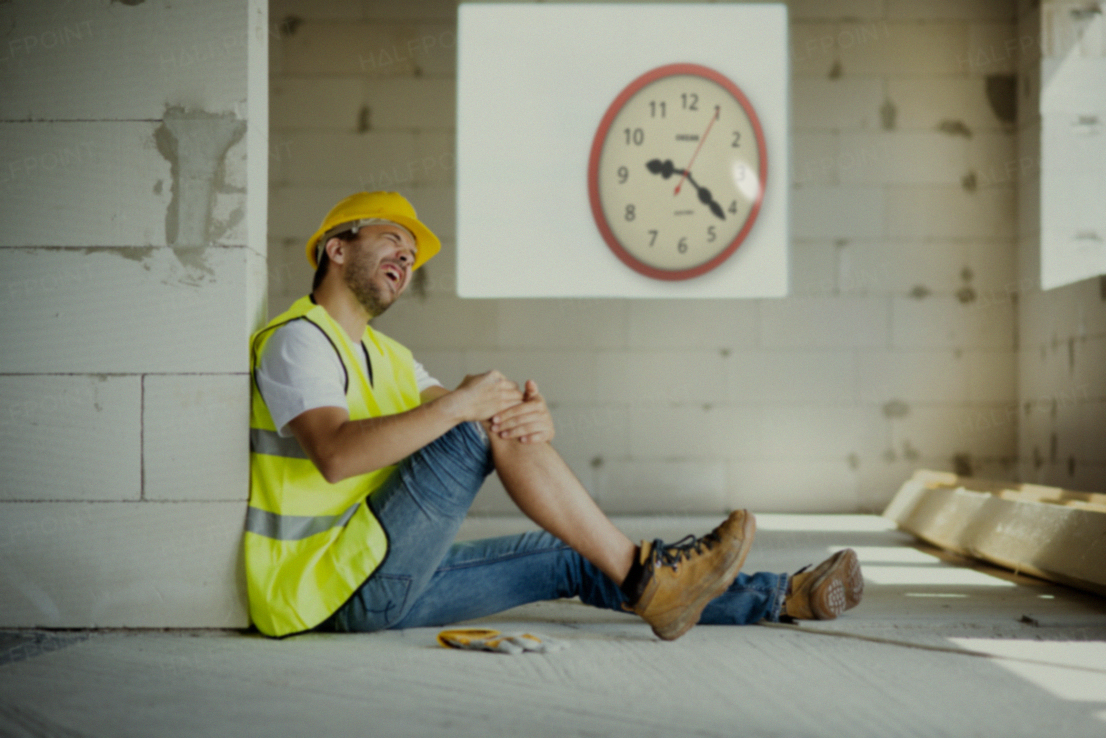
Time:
**9:22:05**
